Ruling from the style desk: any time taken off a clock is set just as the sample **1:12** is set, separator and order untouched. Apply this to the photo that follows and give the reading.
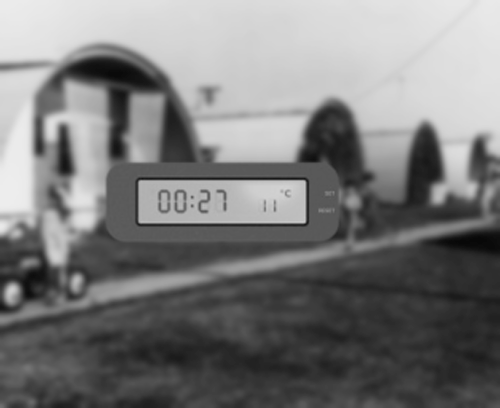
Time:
**0:27**
